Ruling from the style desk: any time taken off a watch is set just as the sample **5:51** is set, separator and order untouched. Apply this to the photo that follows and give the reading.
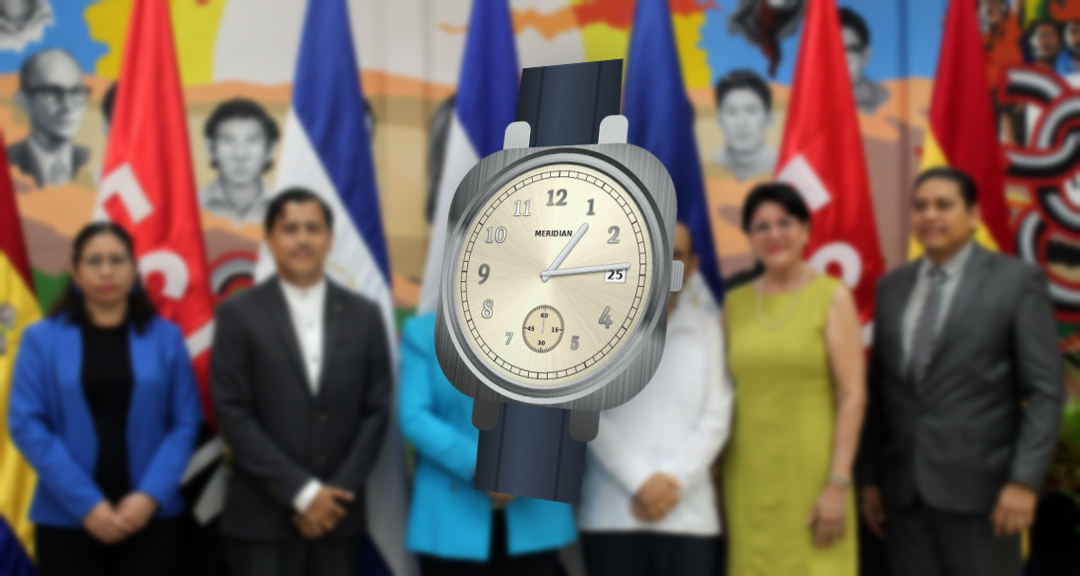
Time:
**1:14**
